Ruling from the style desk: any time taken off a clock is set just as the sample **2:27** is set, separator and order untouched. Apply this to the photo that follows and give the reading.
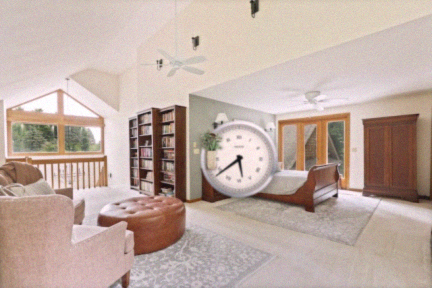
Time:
**5:39**
